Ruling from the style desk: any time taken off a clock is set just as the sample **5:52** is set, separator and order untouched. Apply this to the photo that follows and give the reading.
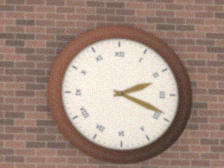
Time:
**2:19**
